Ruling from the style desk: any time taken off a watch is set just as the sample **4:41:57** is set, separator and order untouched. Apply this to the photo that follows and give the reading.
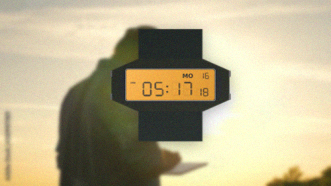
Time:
**5:17:18**
